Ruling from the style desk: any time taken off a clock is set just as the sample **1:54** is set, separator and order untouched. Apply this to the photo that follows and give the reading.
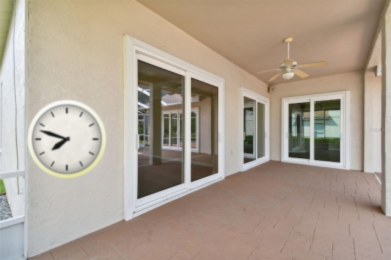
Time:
**7:48**
